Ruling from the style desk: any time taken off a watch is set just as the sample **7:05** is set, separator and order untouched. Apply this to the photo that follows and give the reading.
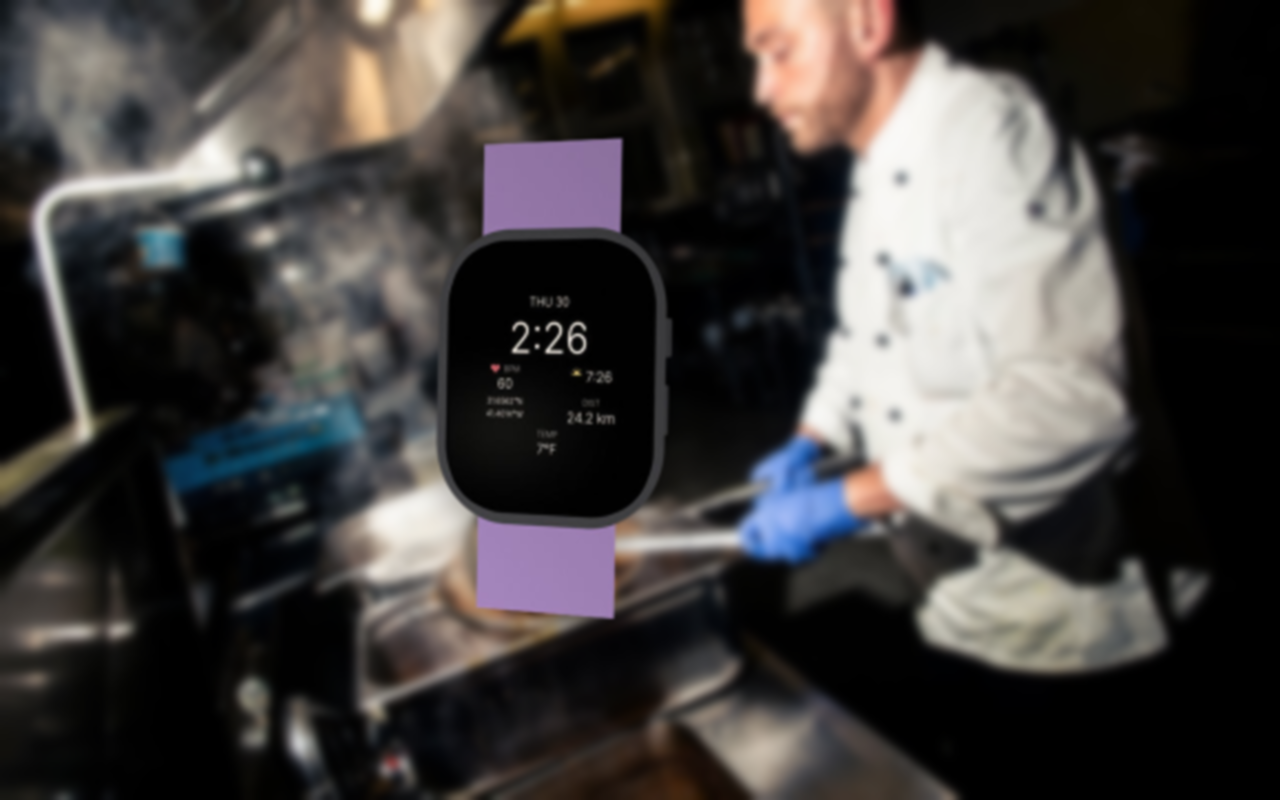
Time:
**2:26**
